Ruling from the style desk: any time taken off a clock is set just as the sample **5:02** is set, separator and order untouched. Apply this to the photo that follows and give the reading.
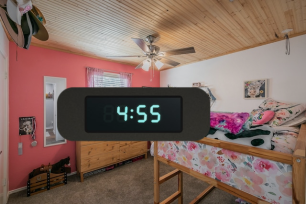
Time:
**4:55**
